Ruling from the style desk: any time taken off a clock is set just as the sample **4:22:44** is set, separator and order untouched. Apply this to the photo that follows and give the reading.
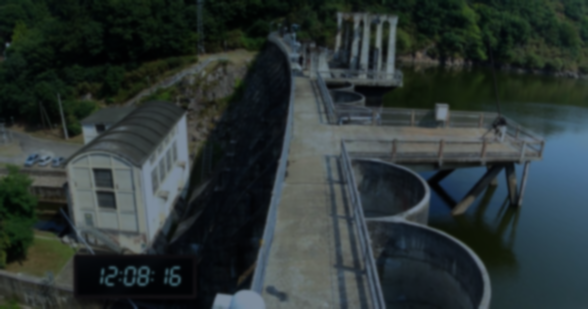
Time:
**12:08:16**
